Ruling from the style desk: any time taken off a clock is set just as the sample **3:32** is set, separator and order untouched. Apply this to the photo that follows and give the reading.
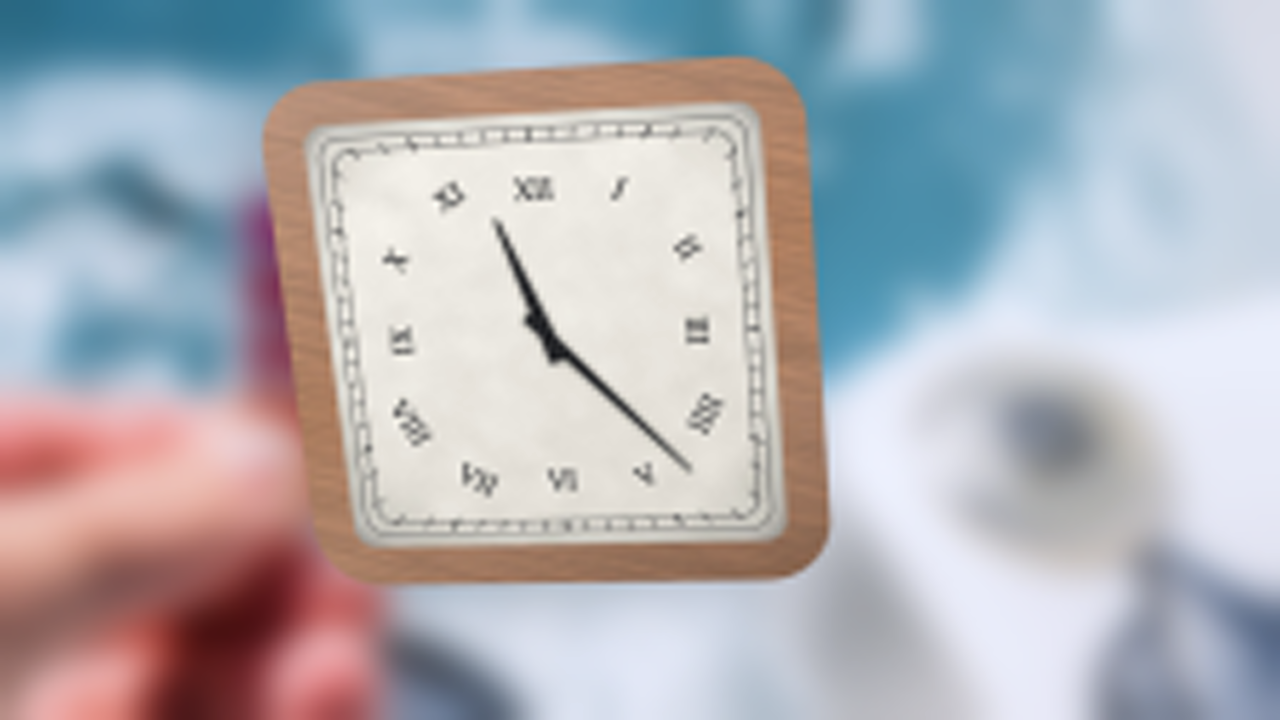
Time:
**11:23**
